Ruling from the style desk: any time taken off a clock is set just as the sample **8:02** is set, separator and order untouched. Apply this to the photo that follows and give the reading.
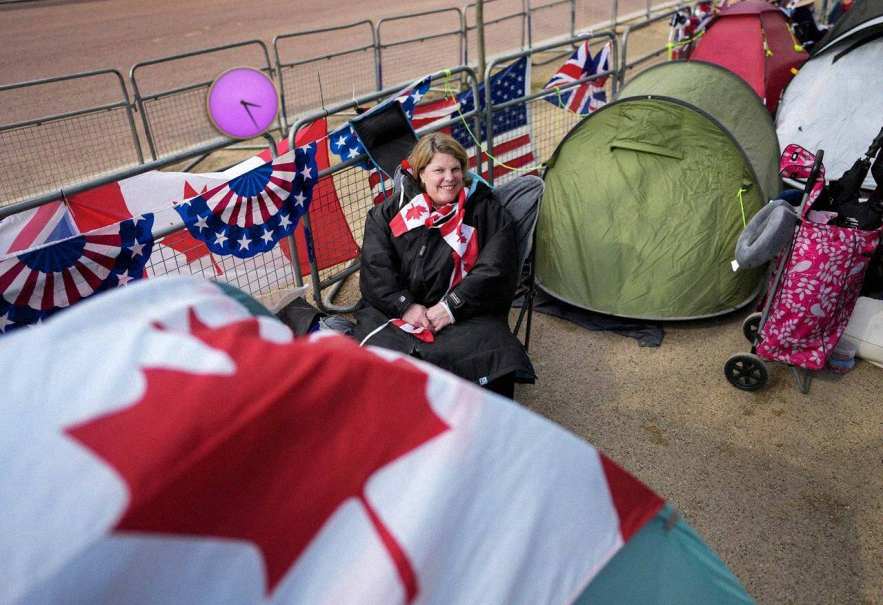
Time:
**3:25**
